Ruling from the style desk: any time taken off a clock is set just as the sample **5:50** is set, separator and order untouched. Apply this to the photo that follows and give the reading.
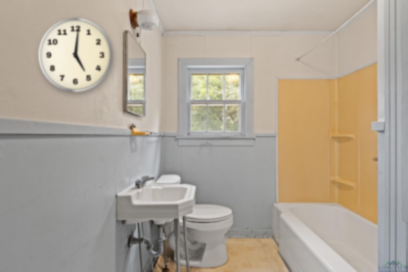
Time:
**5:01**
